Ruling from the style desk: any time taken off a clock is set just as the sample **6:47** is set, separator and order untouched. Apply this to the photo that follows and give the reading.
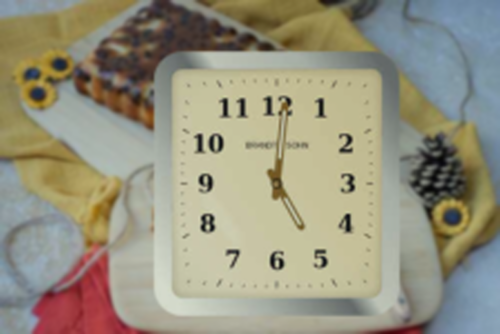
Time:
**5:01**
